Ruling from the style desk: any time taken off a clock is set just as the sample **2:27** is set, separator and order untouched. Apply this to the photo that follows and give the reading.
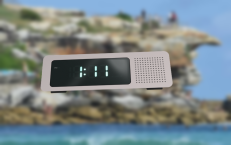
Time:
**1:11**
